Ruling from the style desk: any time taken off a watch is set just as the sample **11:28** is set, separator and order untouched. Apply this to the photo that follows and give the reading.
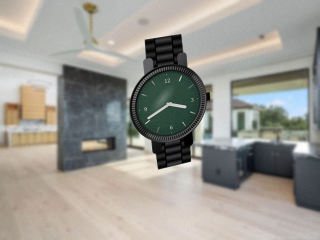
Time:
**3:41**
